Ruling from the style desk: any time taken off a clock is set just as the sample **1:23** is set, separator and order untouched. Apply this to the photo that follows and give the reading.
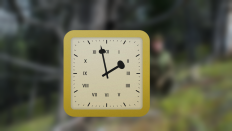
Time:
**1:58**
